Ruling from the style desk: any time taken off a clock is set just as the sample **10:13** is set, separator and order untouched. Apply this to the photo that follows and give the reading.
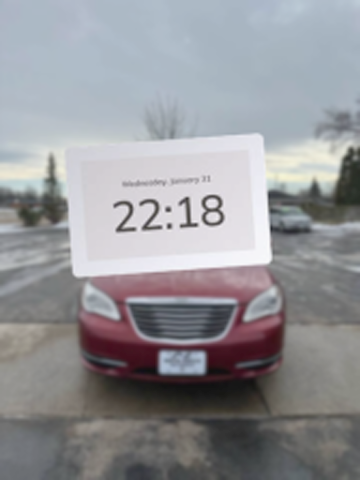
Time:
**22:18**
